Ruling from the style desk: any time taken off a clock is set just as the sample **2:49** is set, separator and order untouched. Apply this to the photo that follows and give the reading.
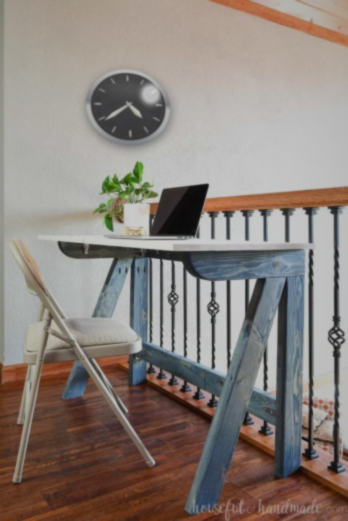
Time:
**4:39**
